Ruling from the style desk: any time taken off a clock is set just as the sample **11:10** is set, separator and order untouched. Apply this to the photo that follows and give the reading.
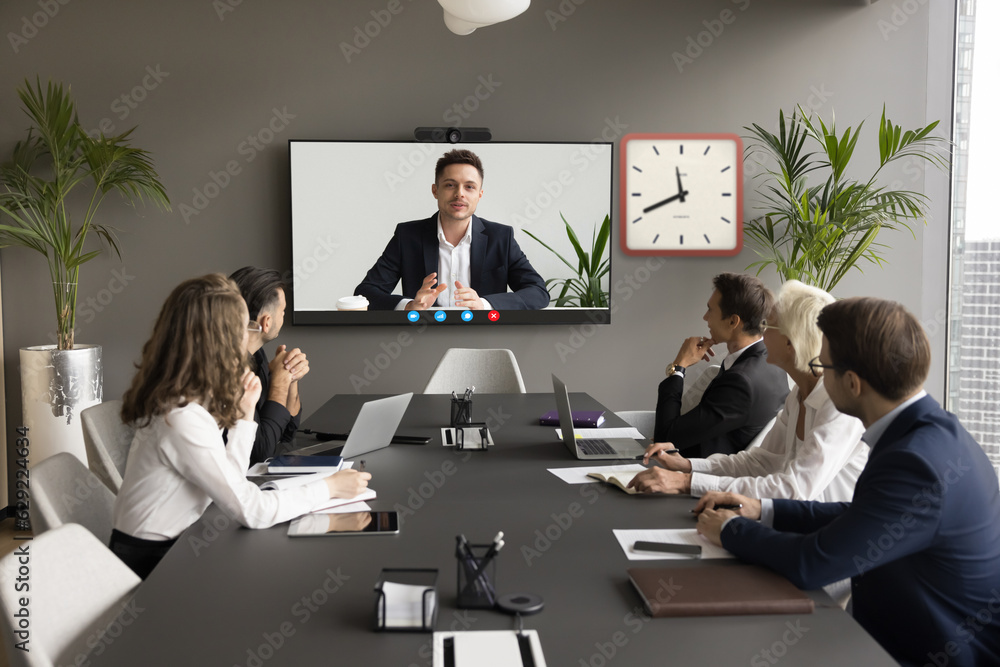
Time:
**11:41**
